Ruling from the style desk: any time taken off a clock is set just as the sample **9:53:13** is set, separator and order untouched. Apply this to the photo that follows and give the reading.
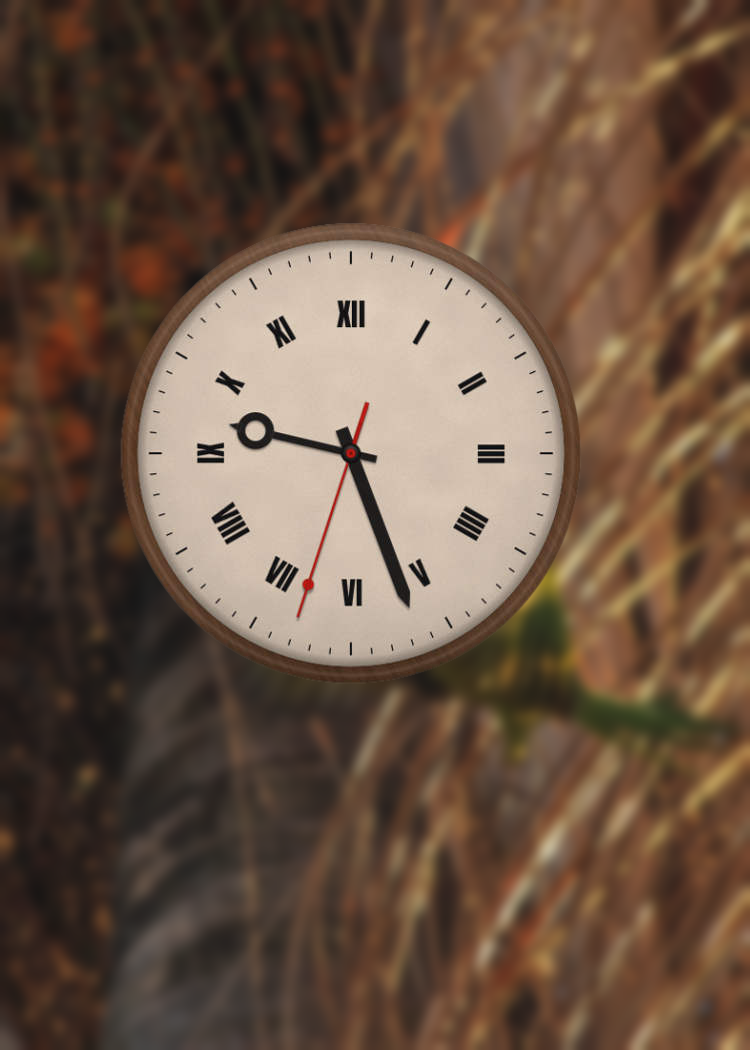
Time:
**9:26:33**
